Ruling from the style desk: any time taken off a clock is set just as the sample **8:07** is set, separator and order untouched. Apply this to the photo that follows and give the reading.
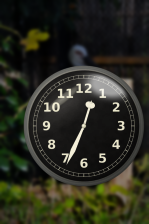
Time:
**12:34**
